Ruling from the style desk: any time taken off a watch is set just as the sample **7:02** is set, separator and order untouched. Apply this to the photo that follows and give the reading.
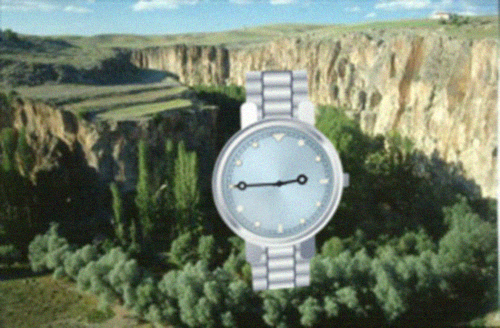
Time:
**2:45**
